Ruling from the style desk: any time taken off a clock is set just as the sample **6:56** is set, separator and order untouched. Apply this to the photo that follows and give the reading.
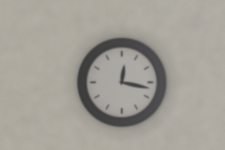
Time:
**12:17**
